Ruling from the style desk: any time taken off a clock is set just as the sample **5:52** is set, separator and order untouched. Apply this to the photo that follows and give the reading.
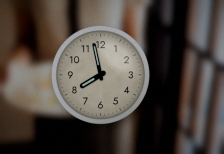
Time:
**7:58**
